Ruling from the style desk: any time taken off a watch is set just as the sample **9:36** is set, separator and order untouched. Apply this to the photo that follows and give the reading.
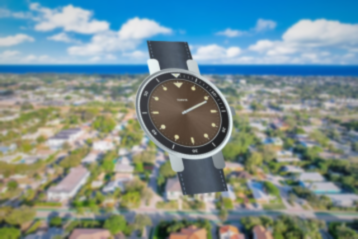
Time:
**2:11**
